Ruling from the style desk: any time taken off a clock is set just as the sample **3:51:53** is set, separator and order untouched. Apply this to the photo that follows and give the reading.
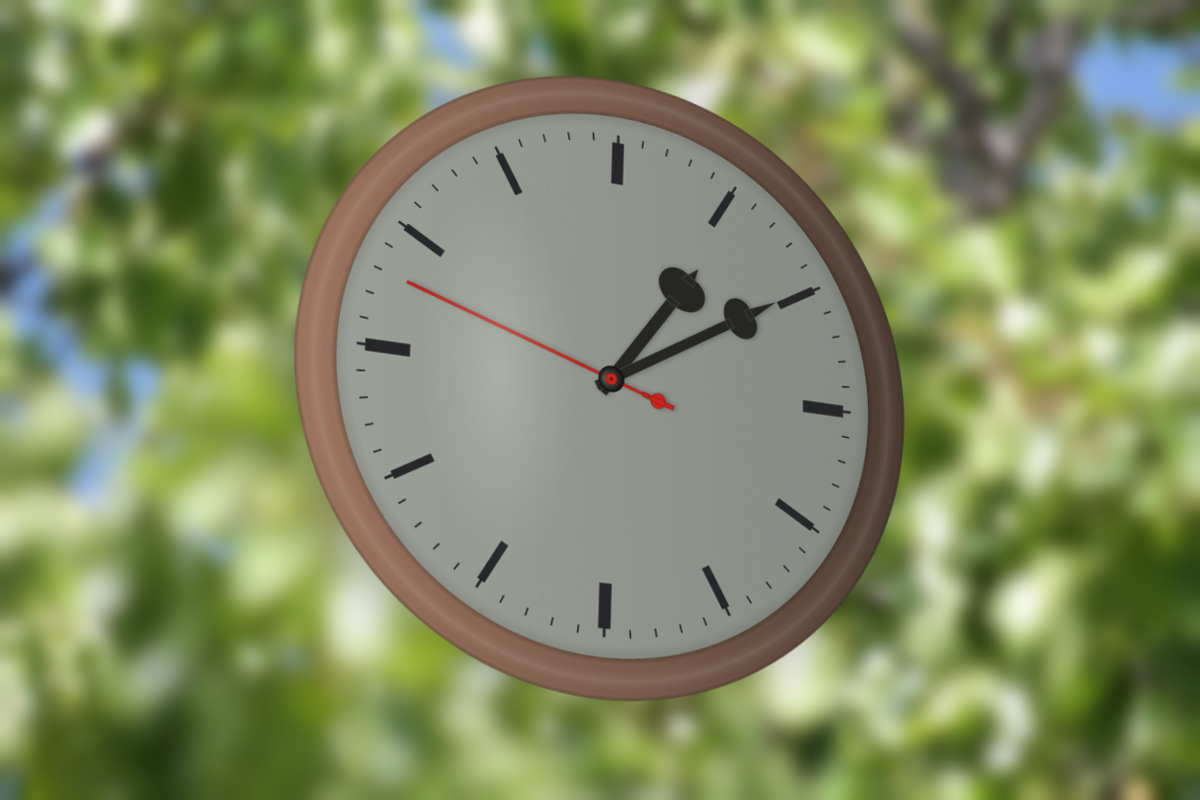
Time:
**1:09:48**
